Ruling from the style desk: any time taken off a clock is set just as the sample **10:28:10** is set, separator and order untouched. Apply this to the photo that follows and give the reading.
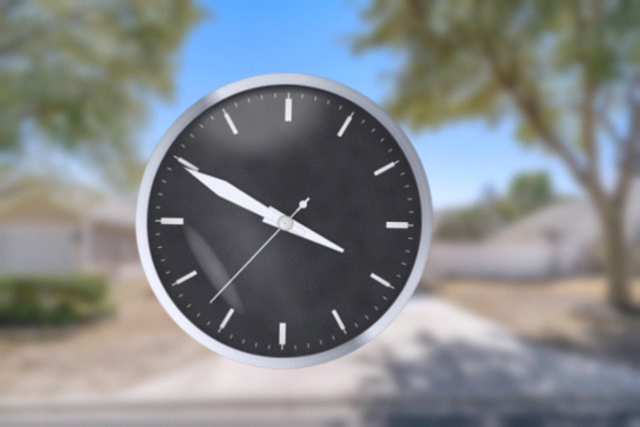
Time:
**3:49:37**
